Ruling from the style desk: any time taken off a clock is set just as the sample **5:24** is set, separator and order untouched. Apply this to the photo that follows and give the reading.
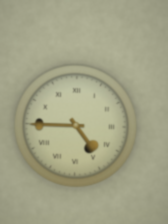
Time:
**4:45**
